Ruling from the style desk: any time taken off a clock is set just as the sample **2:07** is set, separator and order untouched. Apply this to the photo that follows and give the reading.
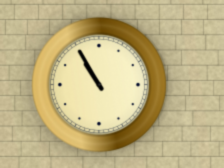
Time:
**10:55**
